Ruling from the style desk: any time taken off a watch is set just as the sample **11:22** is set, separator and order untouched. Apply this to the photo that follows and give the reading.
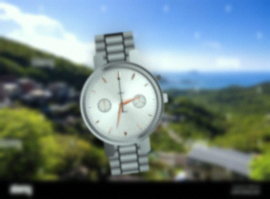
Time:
**2:33**
